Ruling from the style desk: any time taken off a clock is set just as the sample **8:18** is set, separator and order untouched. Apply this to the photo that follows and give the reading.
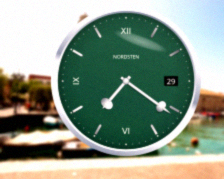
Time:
**7:21**
